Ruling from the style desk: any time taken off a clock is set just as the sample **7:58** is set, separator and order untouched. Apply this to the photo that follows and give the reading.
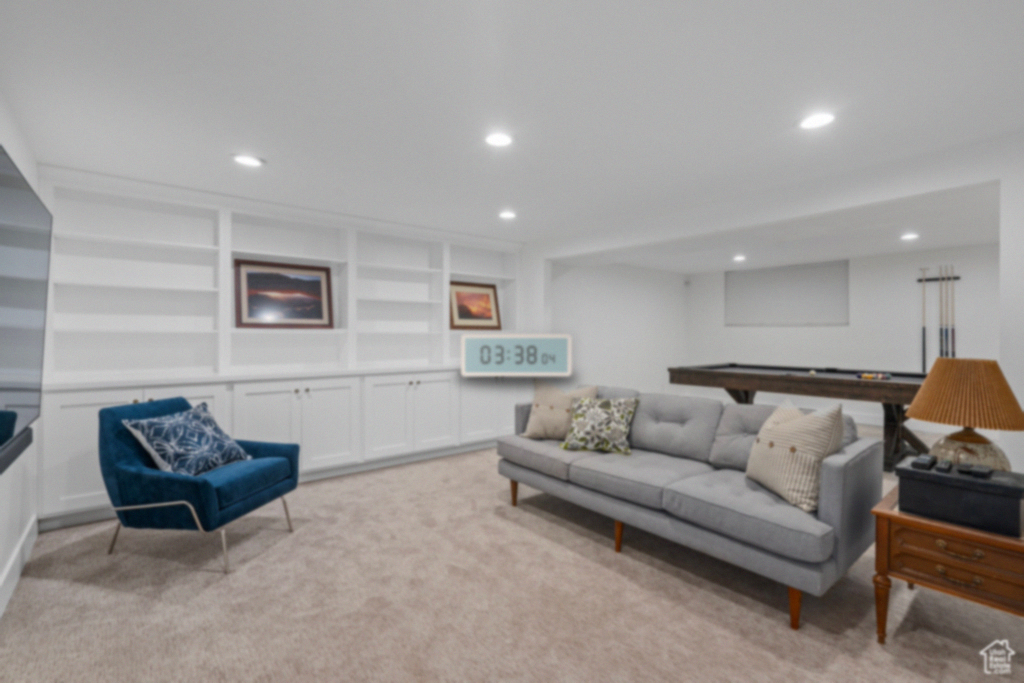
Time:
**3:38**
